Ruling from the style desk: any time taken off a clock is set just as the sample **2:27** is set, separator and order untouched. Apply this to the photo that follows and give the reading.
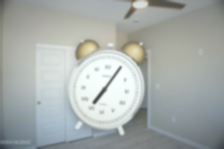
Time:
**7:05**
